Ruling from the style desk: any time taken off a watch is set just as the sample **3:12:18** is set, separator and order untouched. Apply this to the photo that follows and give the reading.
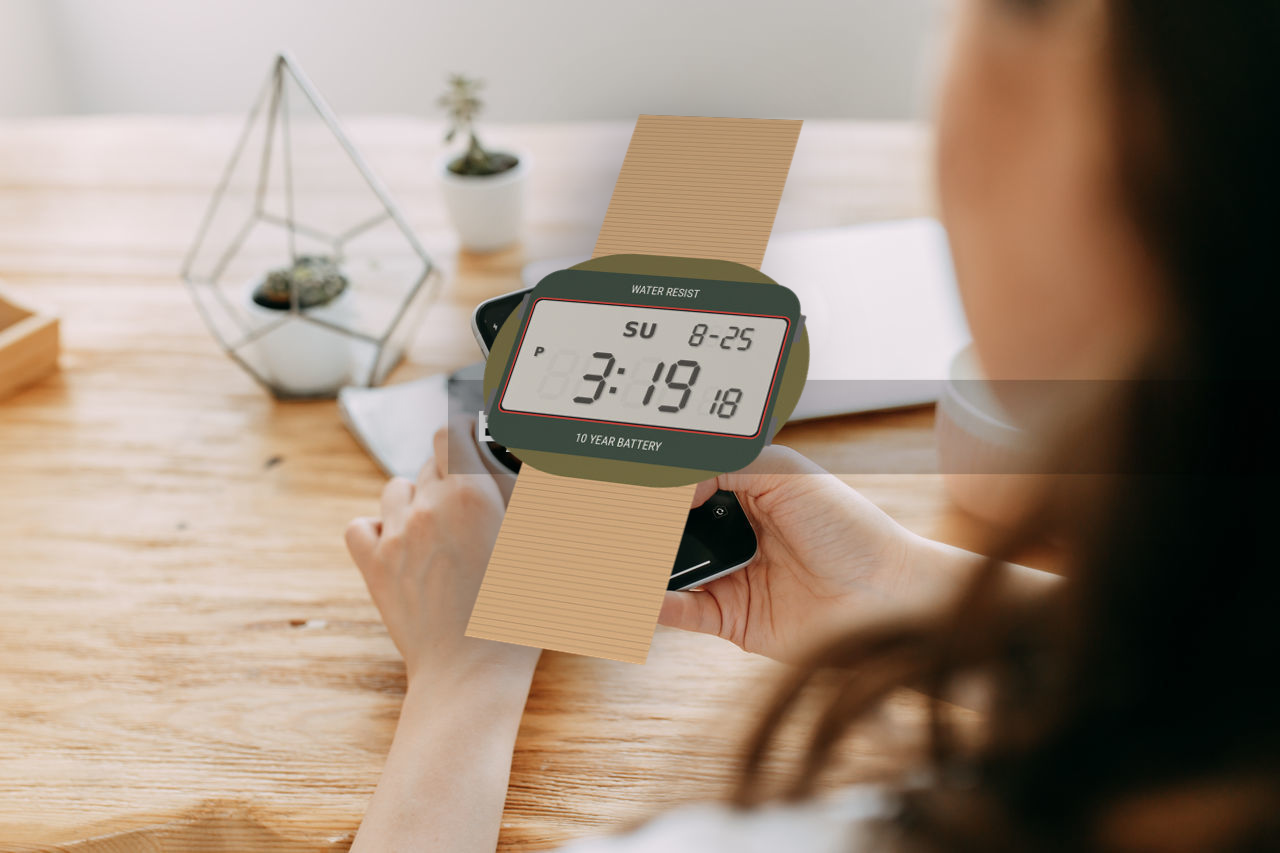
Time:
**3:19:18**
